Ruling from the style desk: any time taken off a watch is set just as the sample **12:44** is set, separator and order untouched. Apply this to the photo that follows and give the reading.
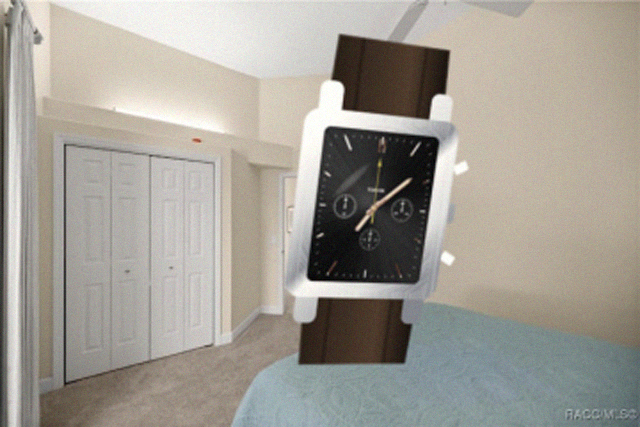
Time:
**7:08**
